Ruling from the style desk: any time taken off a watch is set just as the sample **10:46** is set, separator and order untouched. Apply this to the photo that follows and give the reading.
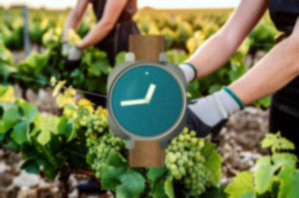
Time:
**12:44**
